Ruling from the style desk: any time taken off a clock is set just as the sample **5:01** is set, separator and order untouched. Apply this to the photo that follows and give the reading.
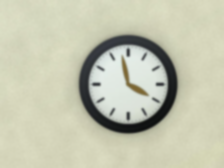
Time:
**3:58**
